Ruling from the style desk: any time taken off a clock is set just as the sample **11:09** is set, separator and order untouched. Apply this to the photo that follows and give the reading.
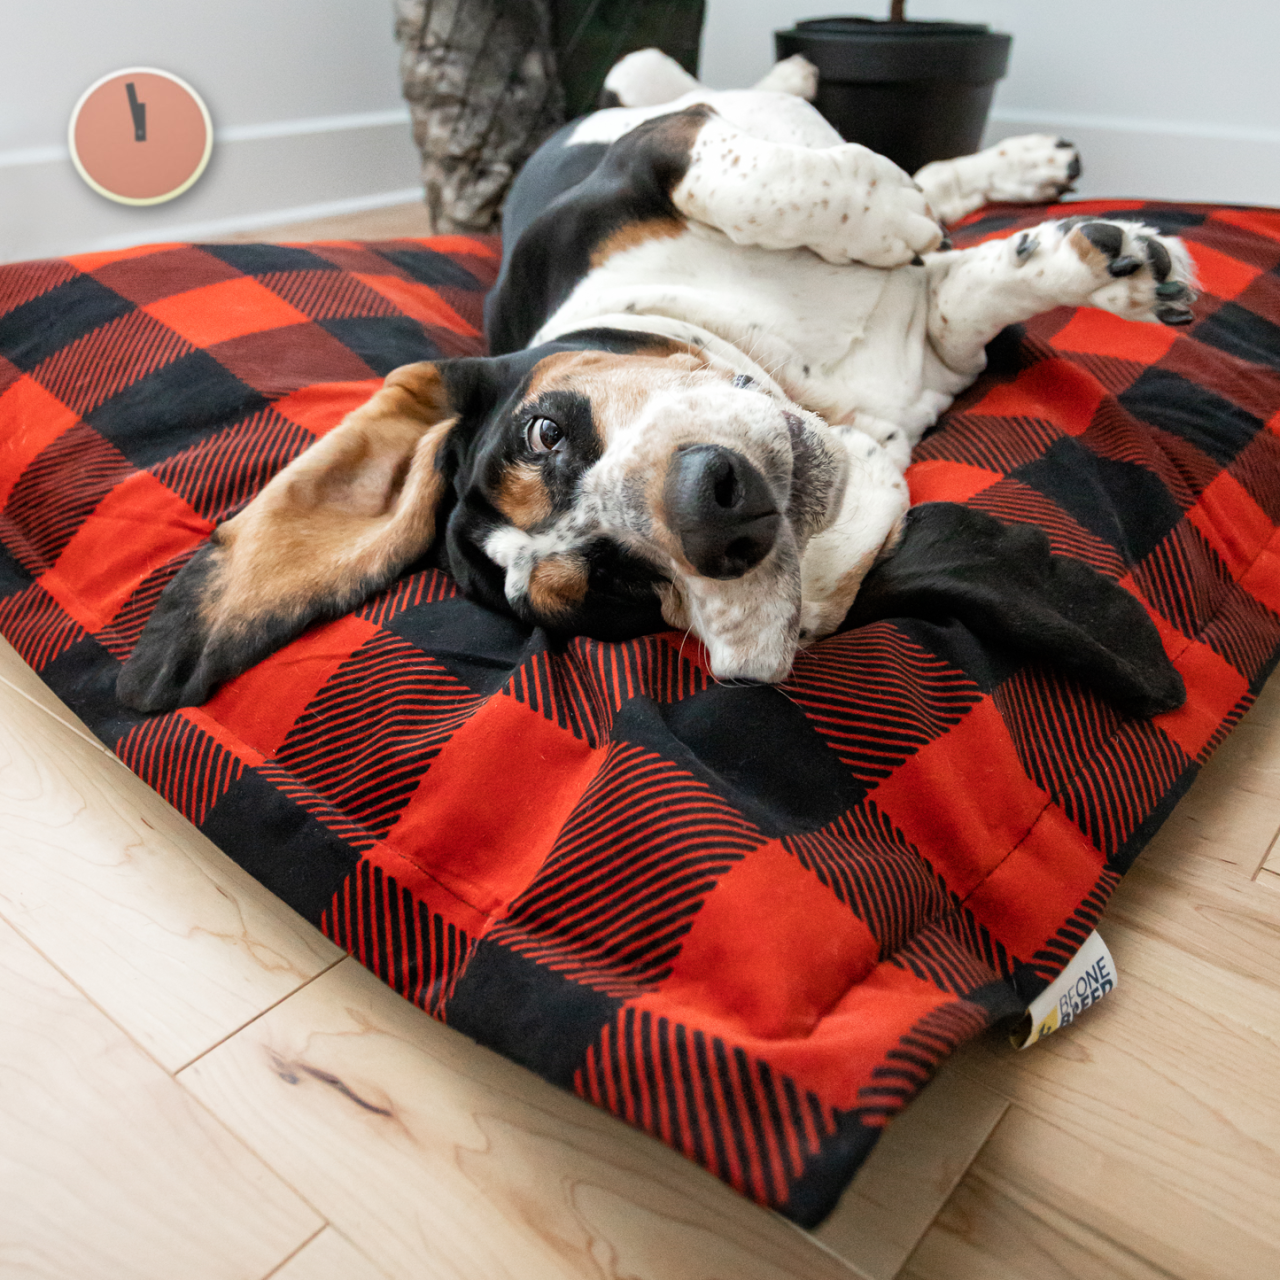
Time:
**11:58**
